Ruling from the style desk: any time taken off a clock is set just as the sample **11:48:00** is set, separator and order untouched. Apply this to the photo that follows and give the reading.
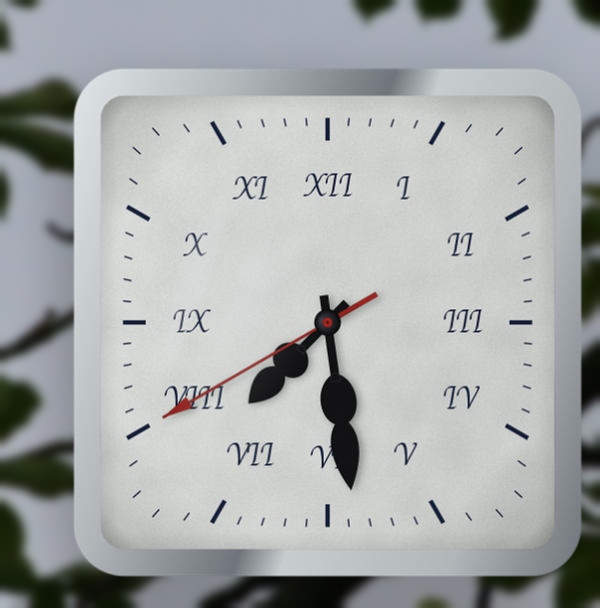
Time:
**7:28:40**
